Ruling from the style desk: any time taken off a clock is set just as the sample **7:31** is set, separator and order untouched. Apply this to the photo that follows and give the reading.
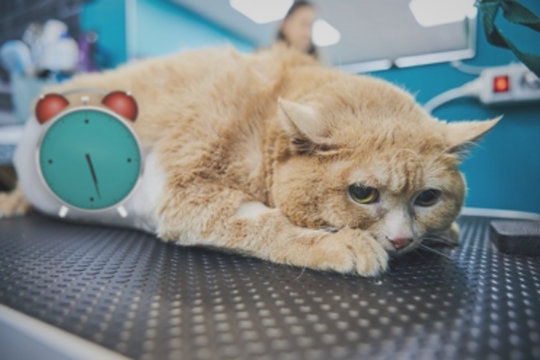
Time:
**5:28**
